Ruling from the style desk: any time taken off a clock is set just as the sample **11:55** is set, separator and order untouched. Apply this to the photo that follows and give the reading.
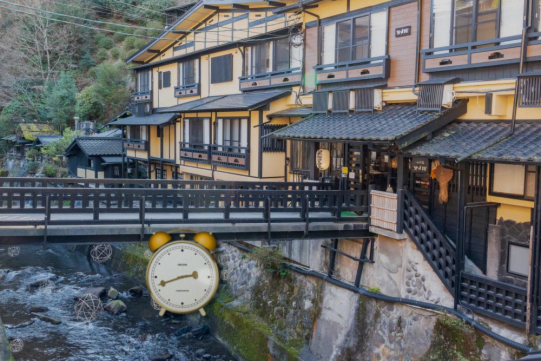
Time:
**2:42**
